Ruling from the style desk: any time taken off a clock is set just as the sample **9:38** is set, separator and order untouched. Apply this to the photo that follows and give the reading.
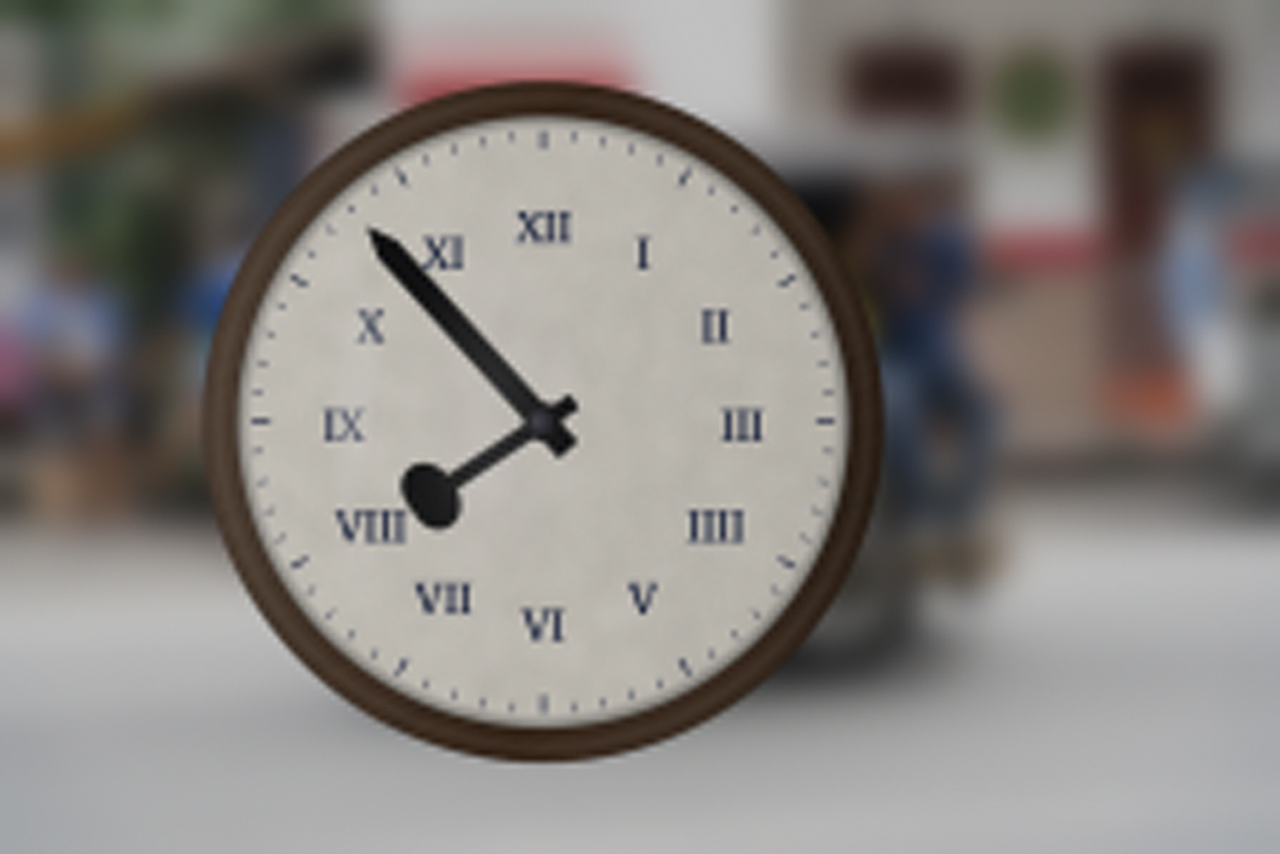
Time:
**7:53**
